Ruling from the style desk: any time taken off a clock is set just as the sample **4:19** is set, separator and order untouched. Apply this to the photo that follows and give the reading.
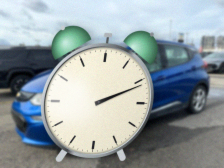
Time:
**2:11**
